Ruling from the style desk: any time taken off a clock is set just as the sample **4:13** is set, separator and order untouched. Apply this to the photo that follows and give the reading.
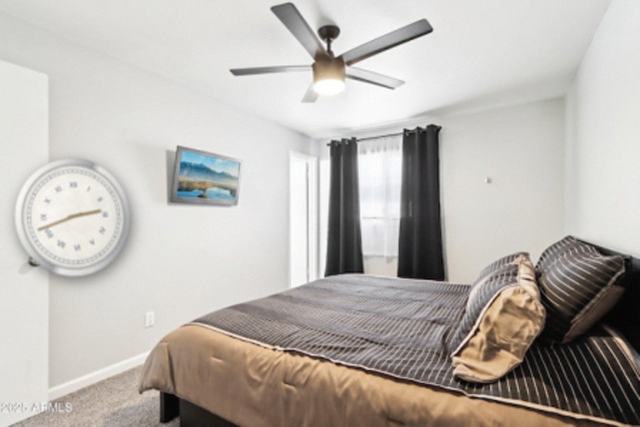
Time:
**2:42**
